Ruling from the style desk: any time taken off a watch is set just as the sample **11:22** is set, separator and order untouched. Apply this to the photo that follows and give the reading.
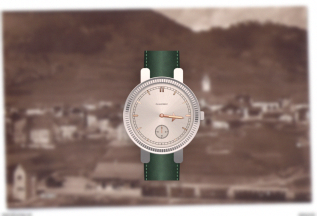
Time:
**3:16**
